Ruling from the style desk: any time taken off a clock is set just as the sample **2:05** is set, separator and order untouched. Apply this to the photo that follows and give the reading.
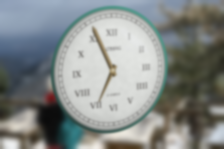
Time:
**6:56**
